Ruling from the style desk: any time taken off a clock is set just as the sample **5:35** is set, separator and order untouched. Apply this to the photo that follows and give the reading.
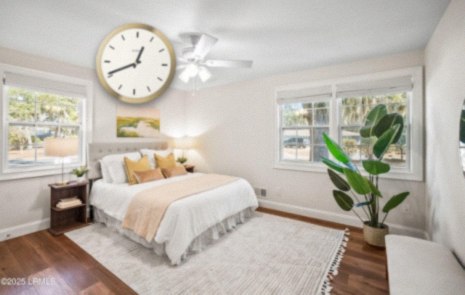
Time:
**12:41**
